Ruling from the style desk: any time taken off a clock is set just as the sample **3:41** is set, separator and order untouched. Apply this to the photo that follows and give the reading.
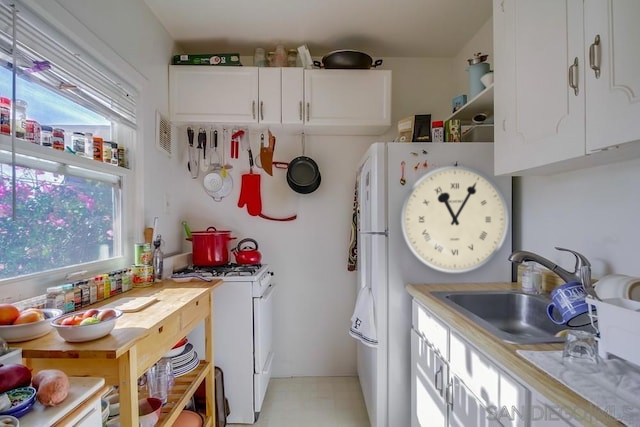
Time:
**11:05**
